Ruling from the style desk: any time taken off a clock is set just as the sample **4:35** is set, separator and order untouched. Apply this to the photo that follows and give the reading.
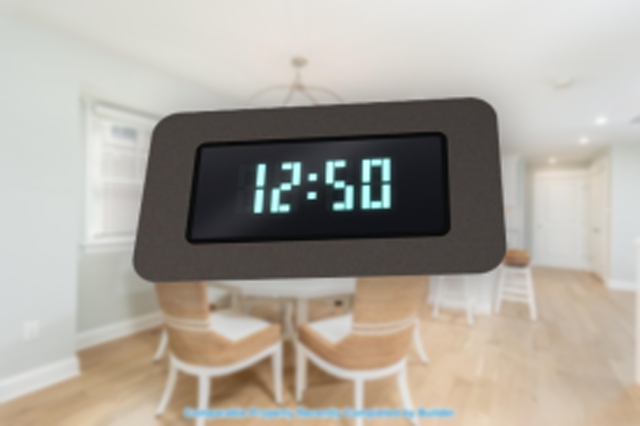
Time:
**12:50**
